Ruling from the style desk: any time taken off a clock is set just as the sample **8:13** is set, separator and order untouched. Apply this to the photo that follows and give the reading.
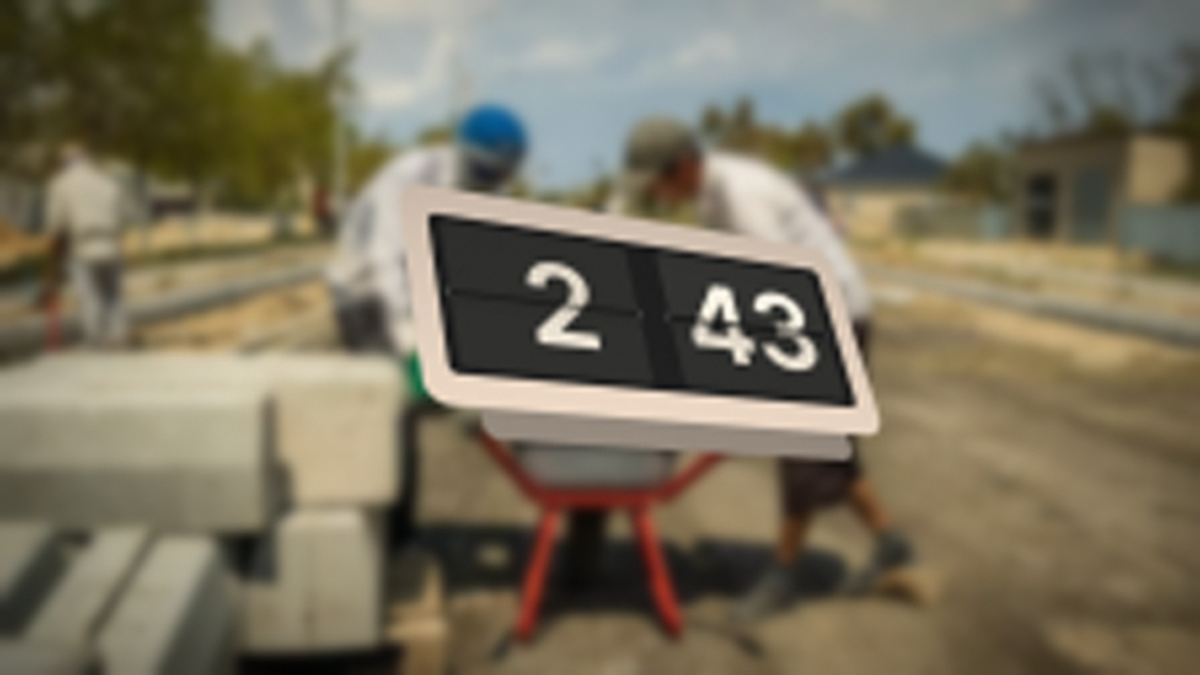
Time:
**2:43**
